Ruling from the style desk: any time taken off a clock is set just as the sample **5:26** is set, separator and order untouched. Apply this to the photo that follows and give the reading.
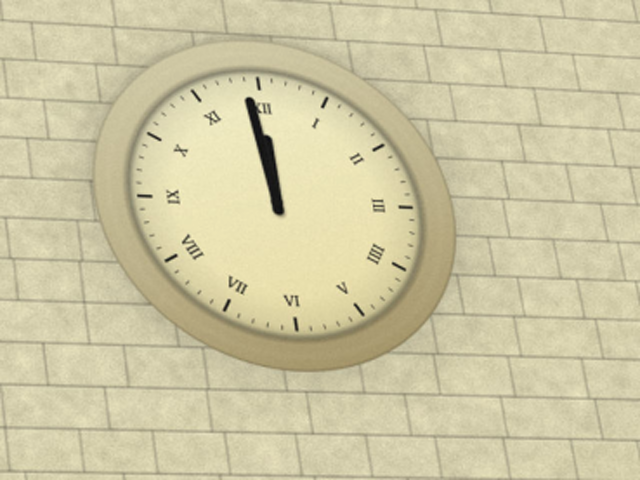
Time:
**11:59**
